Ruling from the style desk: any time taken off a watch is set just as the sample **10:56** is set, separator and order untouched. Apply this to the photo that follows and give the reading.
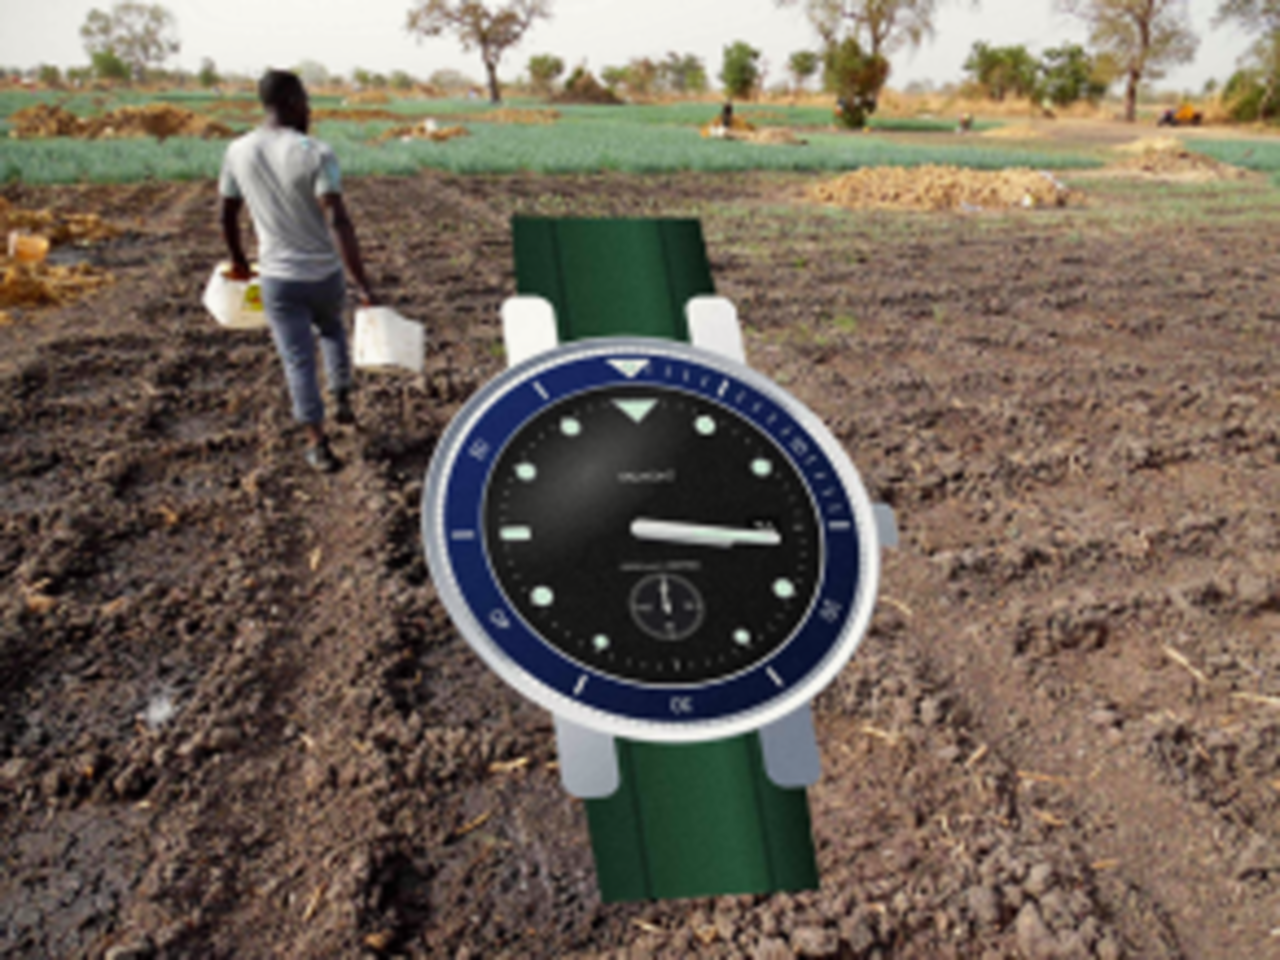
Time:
**3:16**
